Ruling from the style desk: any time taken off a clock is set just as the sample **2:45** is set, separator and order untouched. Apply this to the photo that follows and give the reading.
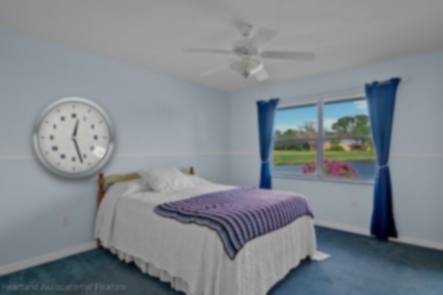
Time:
**12:27**
